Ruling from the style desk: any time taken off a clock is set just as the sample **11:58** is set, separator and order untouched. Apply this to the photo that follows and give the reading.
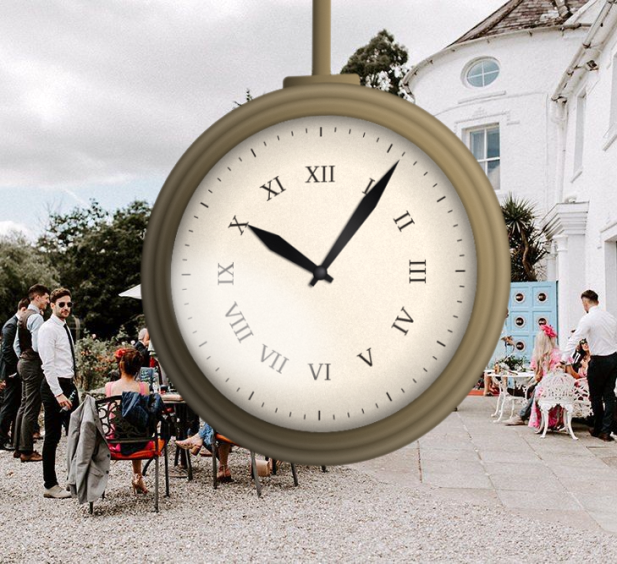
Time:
**10:06**
